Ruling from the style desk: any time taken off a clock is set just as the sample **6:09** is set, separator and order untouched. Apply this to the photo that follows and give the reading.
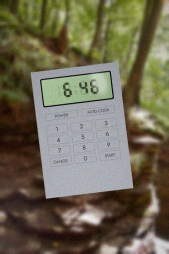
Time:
**6:46**
